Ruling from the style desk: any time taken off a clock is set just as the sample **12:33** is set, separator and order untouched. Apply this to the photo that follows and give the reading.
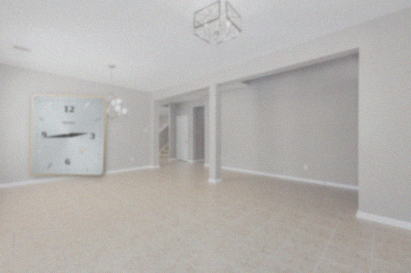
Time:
**2:44**
